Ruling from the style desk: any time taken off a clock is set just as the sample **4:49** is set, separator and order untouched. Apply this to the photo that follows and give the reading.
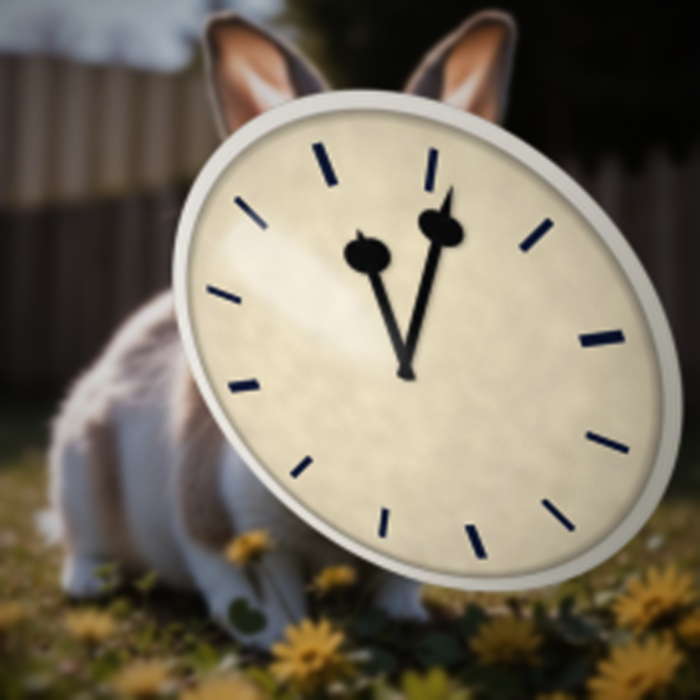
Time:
**12:06**
